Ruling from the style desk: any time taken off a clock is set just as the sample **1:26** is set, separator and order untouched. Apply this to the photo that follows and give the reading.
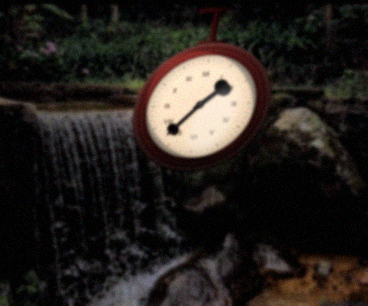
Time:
**1:37**
